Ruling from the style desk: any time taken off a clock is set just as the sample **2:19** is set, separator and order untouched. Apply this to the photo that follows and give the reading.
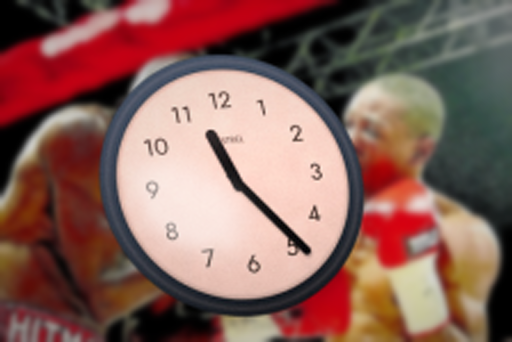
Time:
**11:24**
